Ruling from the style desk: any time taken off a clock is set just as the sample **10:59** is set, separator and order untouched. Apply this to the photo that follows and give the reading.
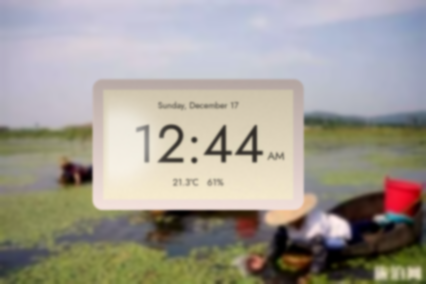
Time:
**12:44**
